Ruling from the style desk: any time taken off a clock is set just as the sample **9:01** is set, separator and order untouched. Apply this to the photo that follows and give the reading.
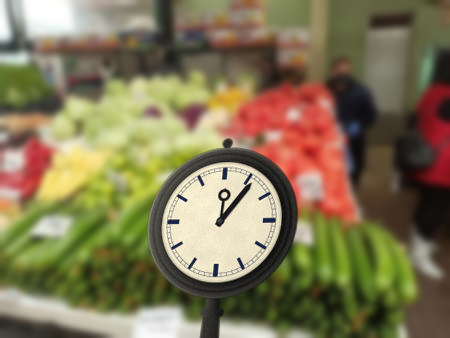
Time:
**12:06**
